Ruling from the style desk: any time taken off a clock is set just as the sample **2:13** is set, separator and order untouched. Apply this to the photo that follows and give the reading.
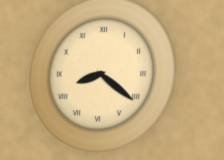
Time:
**8:21**
